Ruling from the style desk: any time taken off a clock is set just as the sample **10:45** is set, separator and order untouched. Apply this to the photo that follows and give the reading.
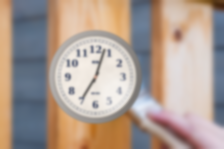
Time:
**7:03**
